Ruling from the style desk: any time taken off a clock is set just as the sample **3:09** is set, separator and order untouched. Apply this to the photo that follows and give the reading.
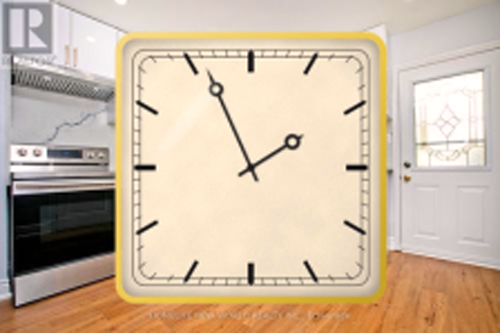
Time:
**1:56**
